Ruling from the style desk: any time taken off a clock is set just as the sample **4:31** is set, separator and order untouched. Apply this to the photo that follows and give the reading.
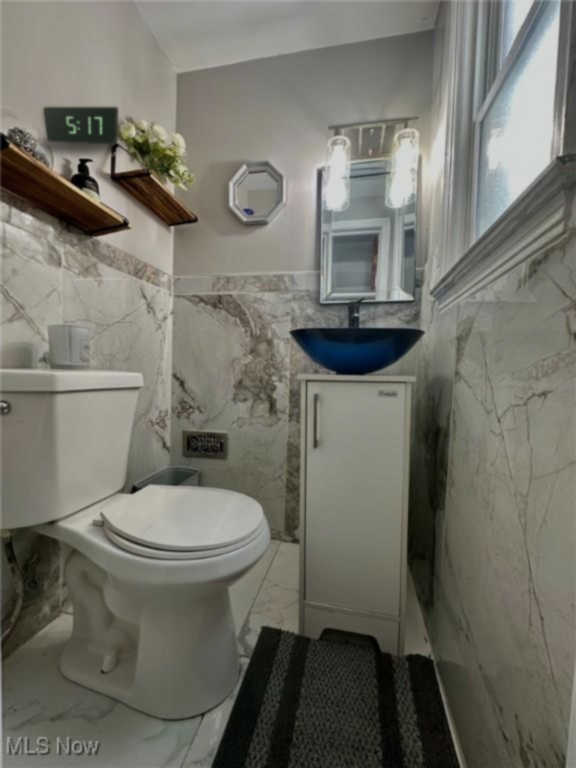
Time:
**5:17**
